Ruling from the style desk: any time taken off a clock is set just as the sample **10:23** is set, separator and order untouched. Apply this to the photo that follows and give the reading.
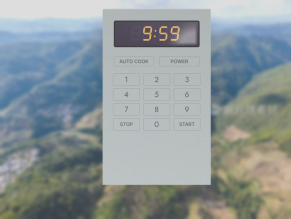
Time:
**9:59**
